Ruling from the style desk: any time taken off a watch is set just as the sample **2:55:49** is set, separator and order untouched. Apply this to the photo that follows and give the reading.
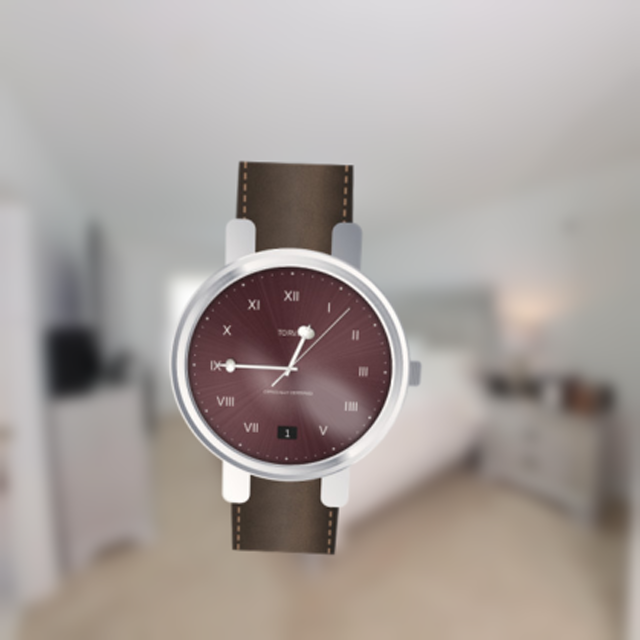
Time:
**12:45:07**
